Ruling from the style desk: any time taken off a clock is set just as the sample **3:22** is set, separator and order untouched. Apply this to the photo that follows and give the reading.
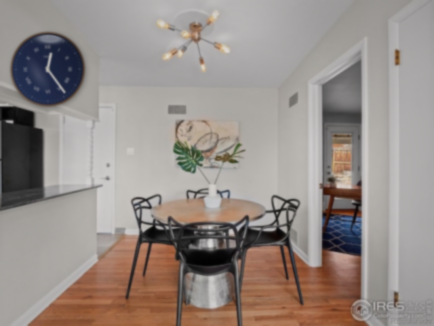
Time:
**12:24**
